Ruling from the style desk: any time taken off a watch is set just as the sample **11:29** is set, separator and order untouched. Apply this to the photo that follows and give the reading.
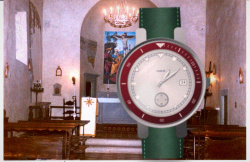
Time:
**1:09**
